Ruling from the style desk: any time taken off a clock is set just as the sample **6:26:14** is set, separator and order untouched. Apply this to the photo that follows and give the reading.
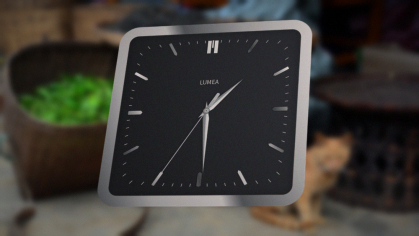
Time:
**1:29:35**
